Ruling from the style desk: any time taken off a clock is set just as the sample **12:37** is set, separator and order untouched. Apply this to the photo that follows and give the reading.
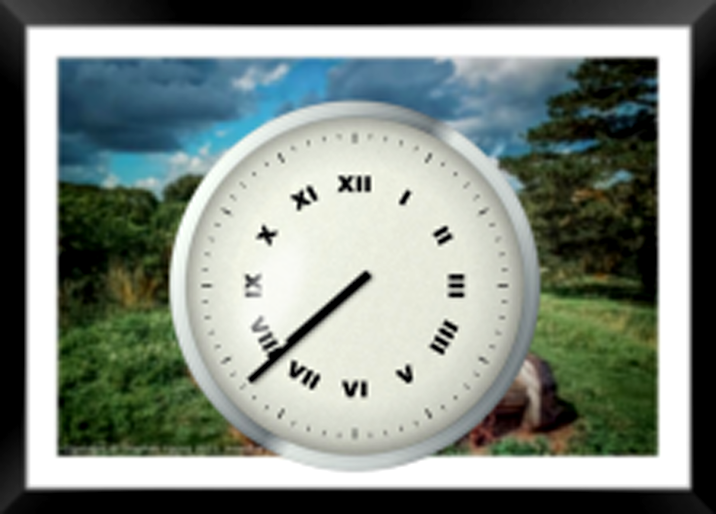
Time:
**7:38**
